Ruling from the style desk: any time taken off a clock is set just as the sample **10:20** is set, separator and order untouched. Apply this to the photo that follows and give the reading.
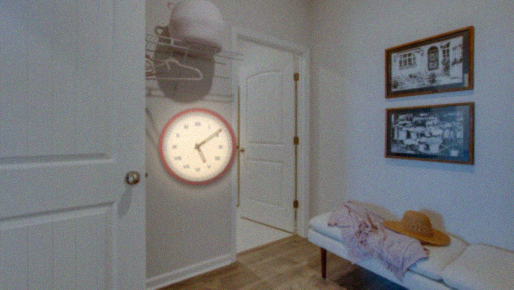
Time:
**5:09**
